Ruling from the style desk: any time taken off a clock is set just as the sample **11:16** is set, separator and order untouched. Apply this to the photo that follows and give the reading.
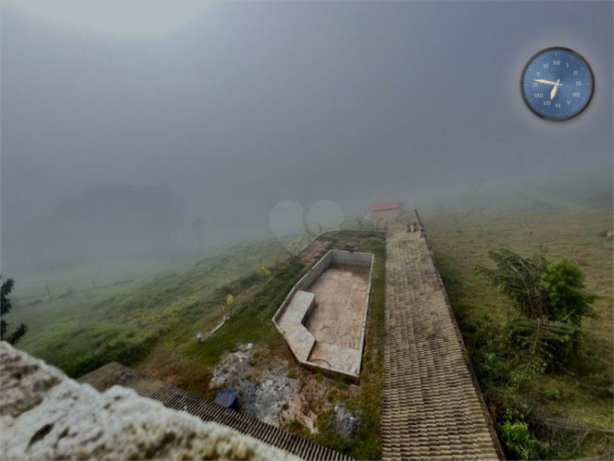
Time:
**6:47**
